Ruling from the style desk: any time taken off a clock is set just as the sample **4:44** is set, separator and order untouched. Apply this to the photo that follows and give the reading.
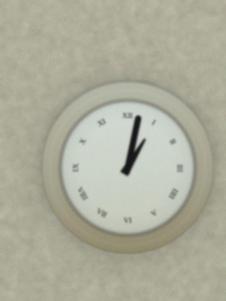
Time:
**1:02**
